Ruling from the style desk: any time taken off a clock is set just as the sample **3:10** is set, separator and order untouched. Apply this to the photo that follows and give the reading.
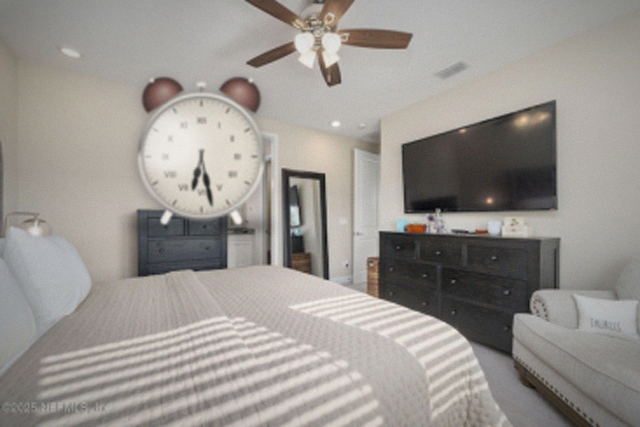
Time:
**6:28**
